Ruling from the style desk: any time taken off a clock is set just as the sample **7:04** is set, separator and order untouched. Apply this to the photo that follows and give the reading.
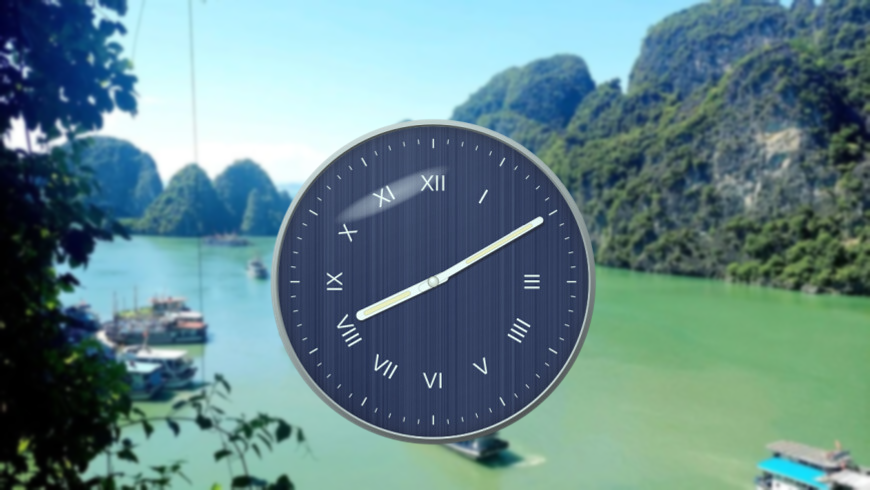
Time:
**8:10**
